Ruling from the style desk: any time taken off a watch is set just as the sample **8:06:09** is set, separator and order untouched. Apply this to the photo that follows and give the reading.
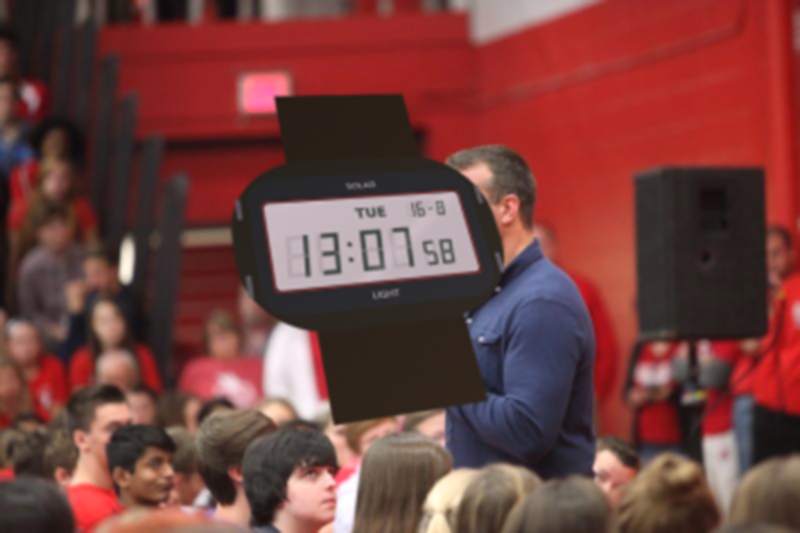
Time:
**13:07:58**
